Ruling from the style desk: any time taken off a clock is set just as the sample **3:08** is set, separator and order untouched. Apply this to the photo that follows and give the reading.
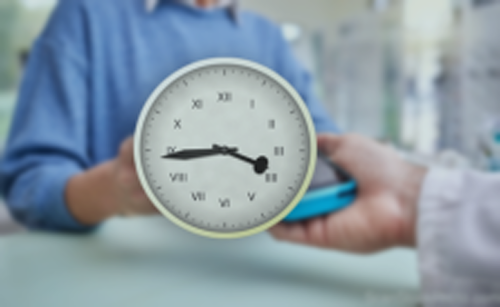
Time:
**3:44**
